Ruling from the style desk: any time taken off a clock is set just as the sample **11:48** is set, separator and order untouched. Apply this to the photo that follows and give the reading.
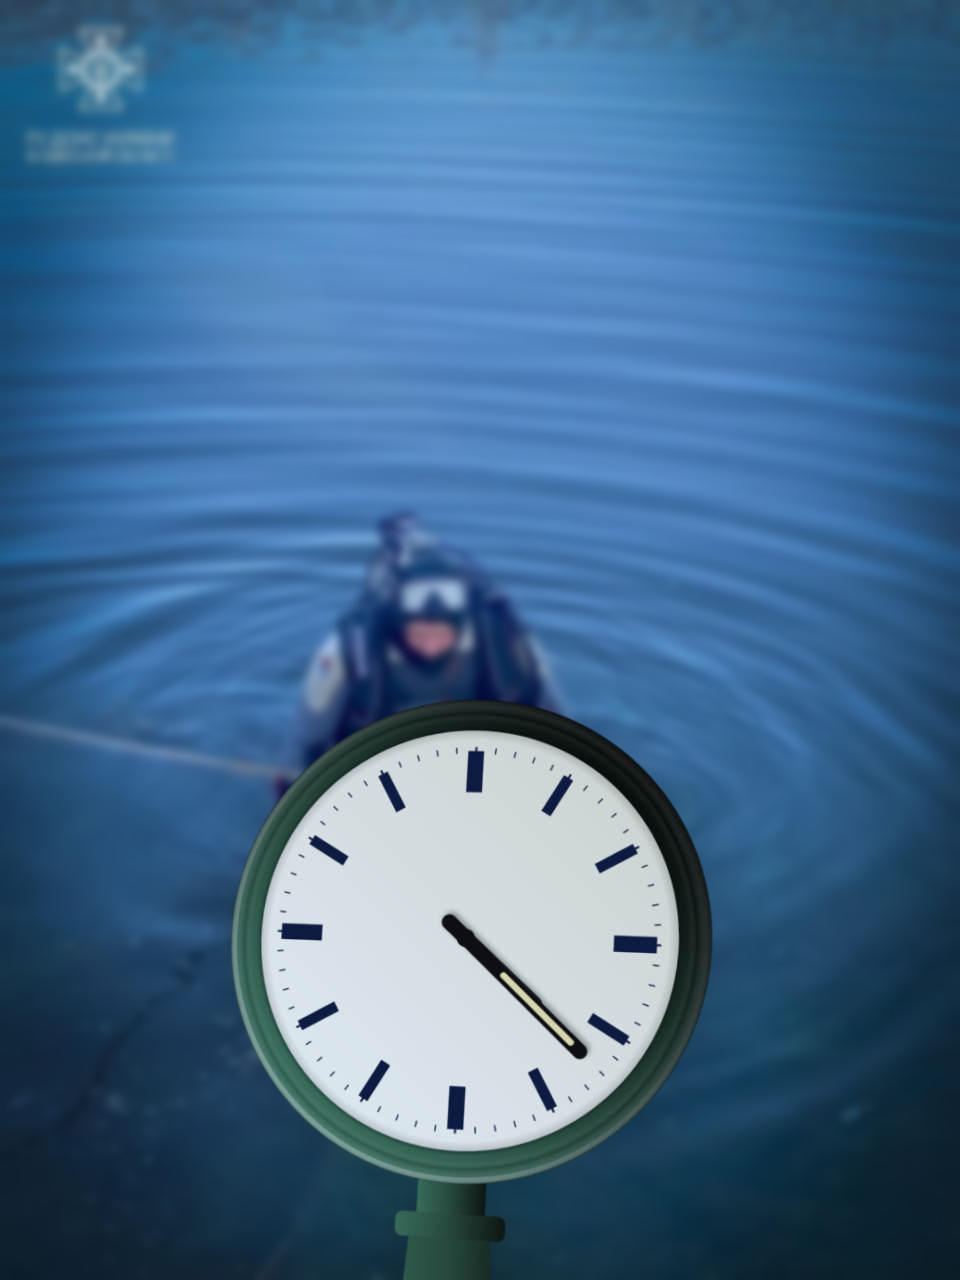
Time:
**4:22**
